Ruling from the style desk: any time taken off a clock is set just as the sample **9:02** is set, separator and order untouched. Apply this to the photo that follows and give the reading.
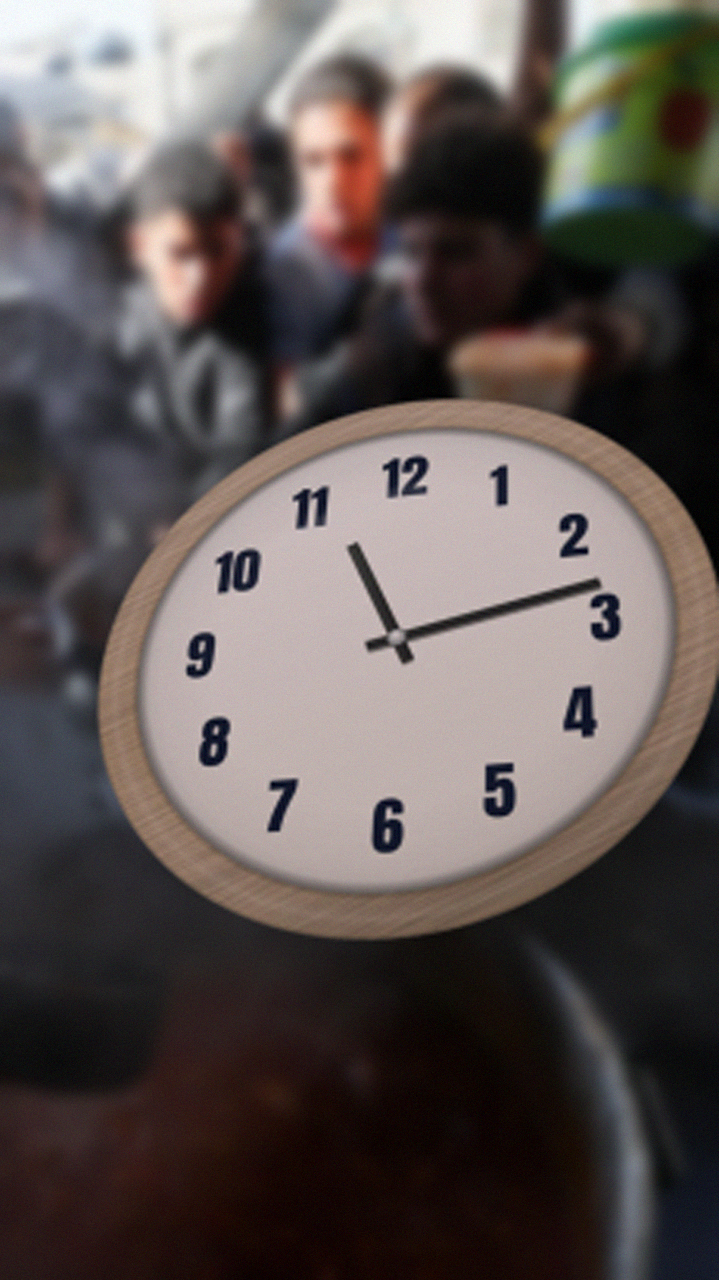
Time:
**11:13**
